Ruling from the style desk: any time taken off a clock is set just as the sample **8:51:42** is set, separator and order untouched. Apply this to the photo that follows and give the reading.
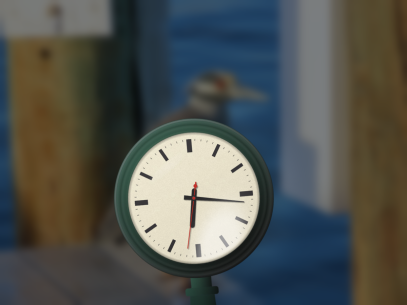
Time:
**6:16:32**
